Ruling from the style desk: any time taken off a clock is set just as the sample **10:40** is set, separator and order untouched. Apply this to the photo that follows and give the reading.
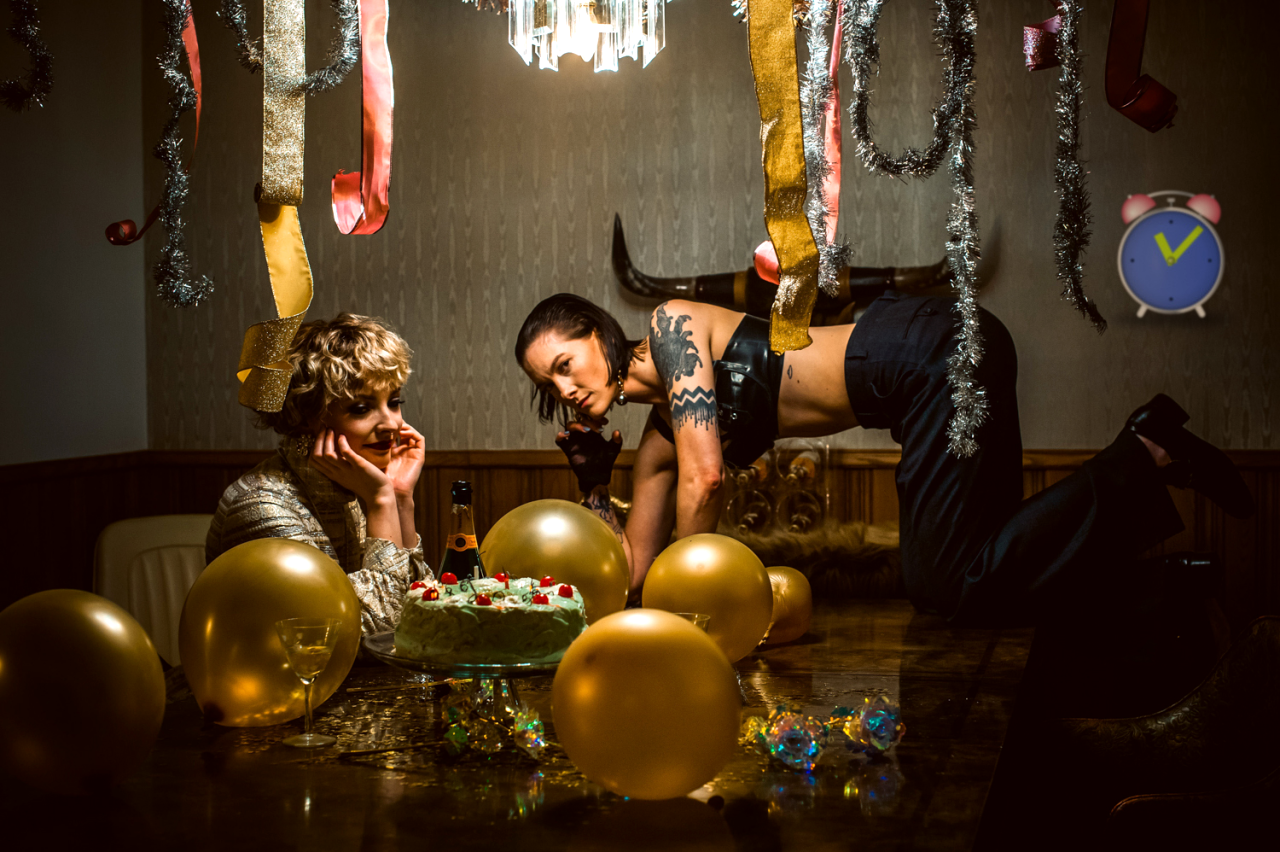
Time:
**11:07**
